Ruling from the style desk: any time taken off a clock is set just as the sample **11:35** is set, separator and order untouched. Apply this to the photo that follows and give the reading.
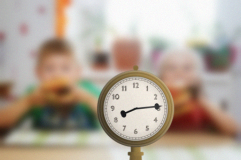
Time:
**8:14**
